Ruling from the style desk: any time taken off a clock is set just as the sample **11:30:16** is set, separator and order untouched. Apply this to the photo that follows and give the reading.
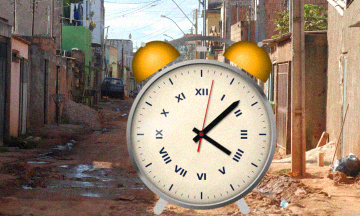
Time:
**4:08:02**
